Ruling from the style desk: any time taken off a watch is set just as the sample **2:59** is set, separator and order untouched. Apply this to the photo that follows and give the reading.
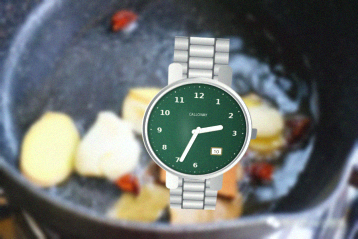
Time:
**2:34**
